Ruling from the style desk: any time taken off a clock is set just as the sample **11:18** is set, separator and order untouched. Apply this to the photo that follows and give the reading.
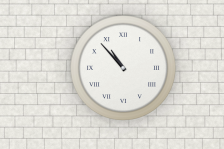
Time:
**10:53**
